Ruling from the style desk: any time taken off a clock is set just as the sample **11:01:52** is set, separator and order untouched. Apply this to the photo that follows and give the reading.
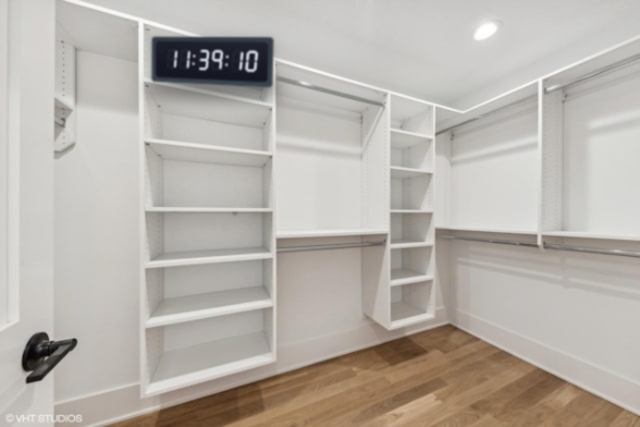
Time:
**11:39:10**
